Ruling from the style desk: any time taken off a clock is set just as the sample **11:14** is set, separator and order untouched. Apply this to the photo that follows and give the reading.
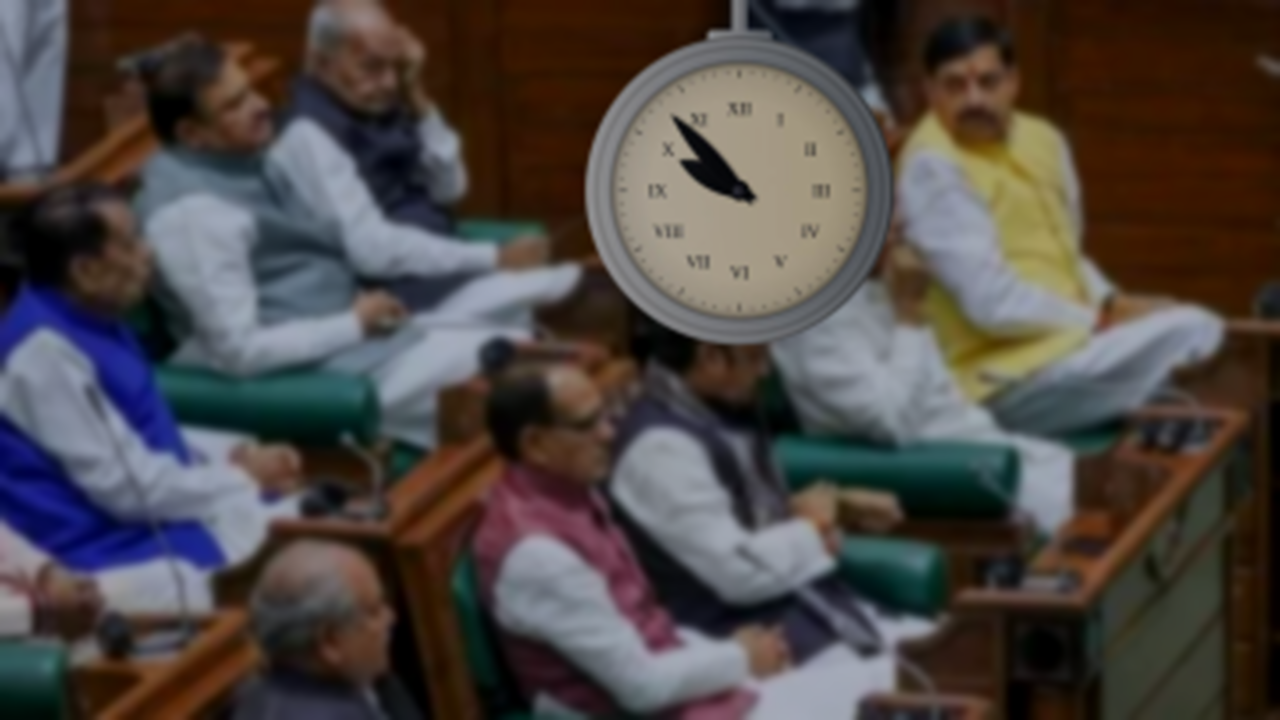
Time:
**9:53**
